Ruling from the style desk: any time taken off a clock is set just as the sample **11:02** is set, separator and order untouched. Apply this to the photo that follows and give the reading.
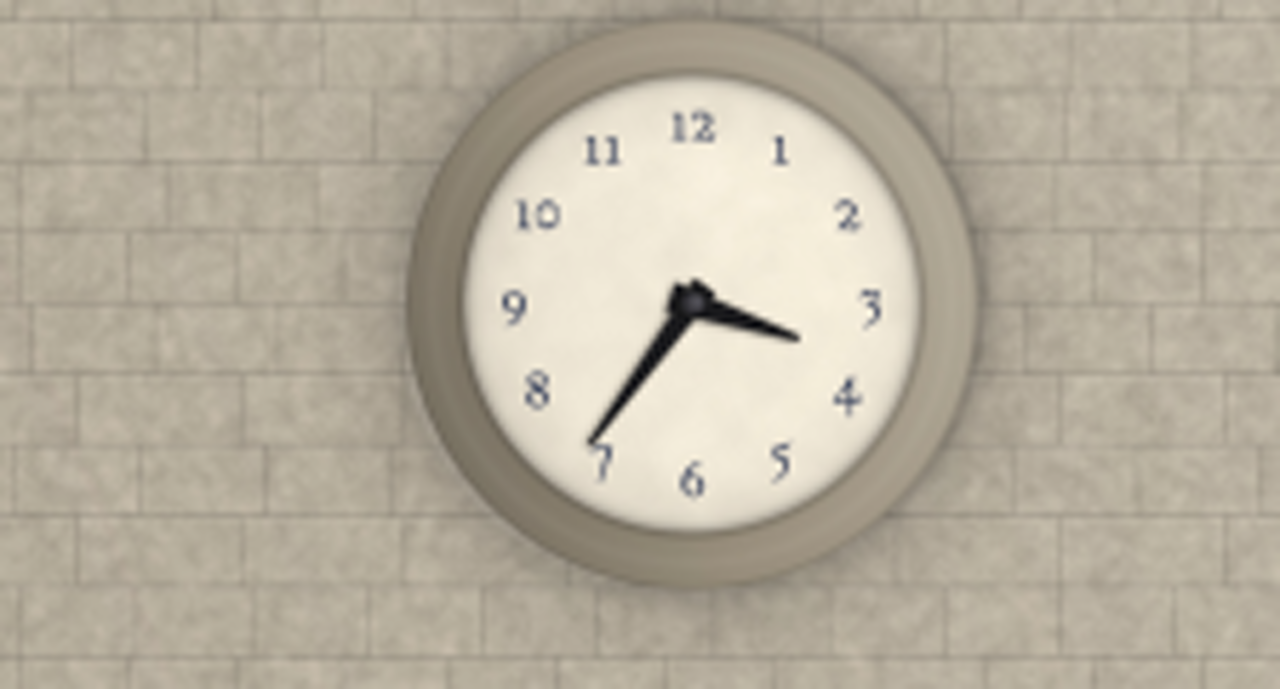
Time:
**3:36**
